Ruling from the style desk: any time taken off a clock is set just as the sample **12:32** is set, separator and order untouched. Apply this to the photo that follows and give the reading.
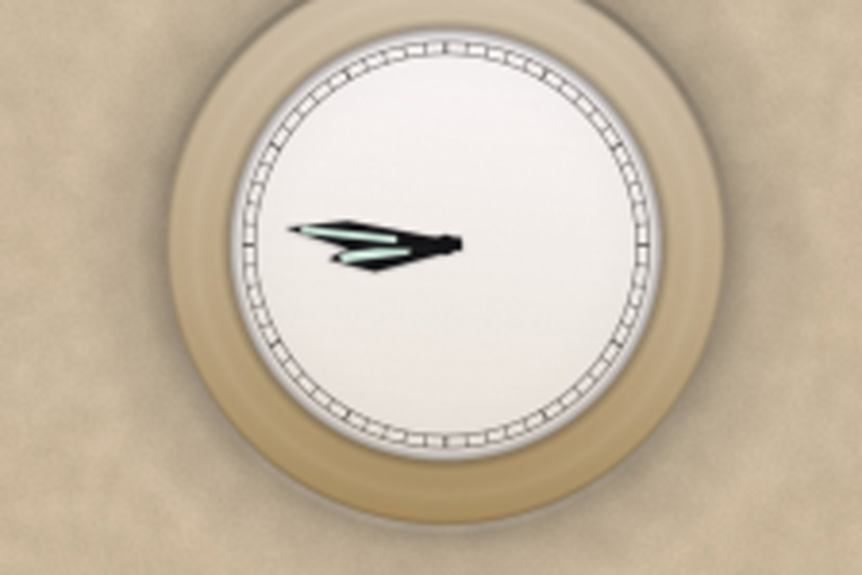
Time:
**8:46**
